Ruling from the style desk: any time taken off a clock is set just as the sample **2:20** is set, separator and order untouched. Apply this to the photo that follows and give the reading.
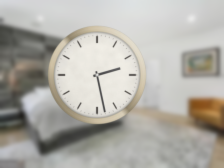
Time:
**2:28**
